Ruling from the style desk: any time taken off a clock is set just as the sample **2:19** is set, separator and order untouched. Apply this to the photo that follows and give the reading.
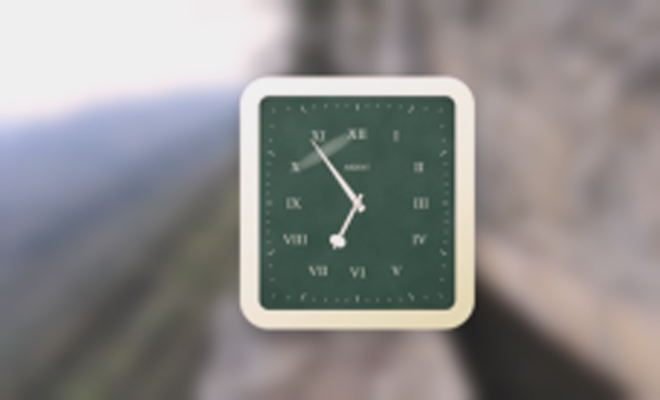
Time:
**6:54**
